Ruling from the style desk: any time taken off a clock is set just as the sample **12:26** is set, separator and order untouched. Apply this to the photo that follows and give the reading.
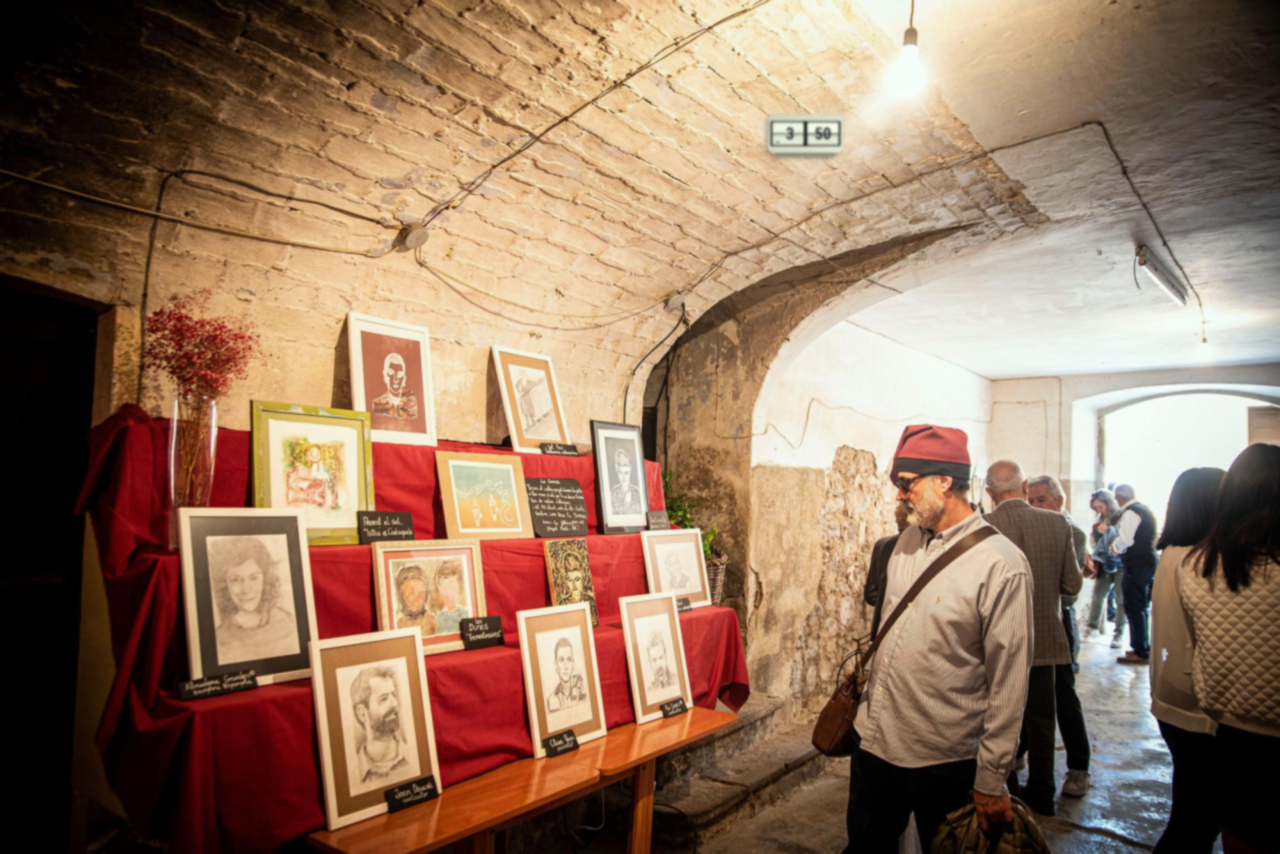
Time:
**3:50**
